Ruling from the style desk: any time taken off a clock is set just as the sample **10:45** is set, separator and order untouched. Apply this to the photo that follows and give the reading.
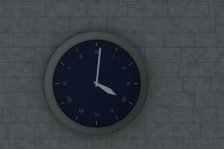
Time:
**4:01**
